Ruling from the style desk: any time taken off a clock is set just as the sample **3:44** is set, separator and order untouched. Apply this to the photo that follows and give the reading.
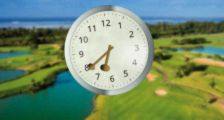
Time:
**6:39**
